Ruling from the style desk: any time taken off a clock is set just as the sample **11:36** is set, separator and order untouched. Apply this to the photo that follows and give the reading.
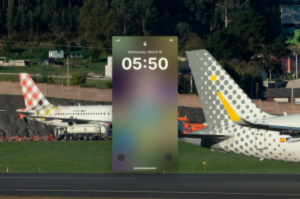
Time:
**5:50**
